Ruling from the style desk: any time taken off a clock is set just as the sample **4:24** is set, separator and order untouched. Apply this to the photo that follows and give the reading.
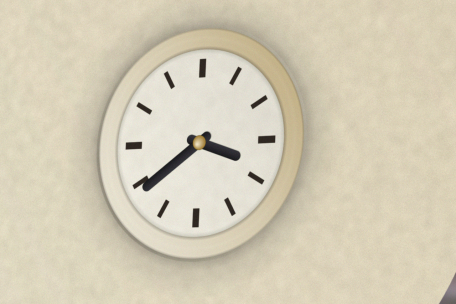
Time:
**3:39**
